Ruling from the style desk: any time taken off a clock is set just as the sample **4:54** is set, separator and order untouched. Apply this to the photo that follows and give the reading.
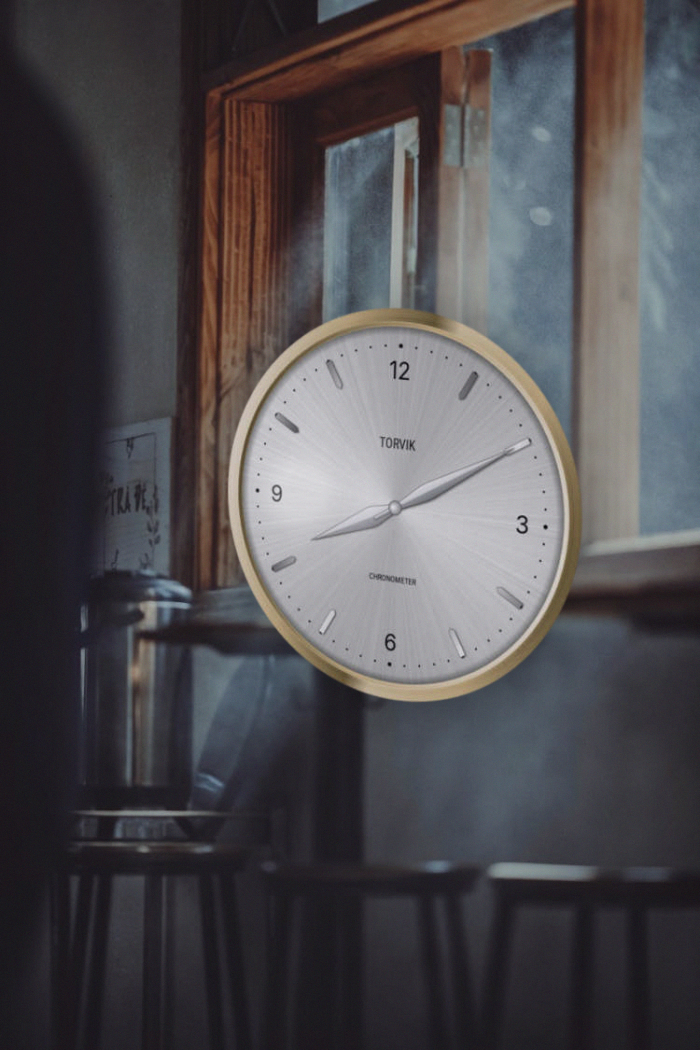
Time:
**8:10**
